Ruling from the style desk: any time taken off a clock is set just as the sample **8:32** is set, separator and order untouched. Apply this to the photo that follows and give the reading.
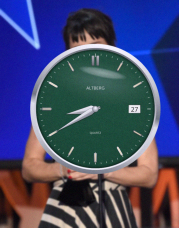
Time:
**8:40**
